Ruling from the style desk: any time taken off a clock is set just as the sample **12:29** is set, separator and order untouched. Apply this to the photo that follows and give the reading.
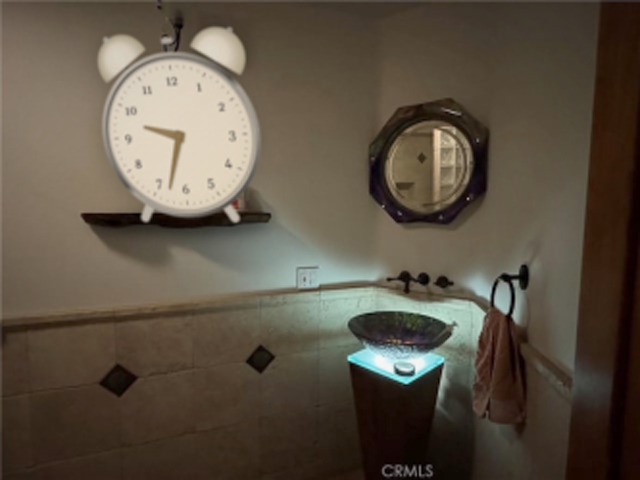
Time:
**9:33**
